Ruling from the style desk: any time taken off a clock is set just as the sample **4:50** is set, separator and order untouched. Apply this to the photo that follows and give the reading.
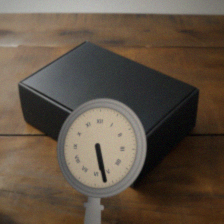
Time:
**5:27**
